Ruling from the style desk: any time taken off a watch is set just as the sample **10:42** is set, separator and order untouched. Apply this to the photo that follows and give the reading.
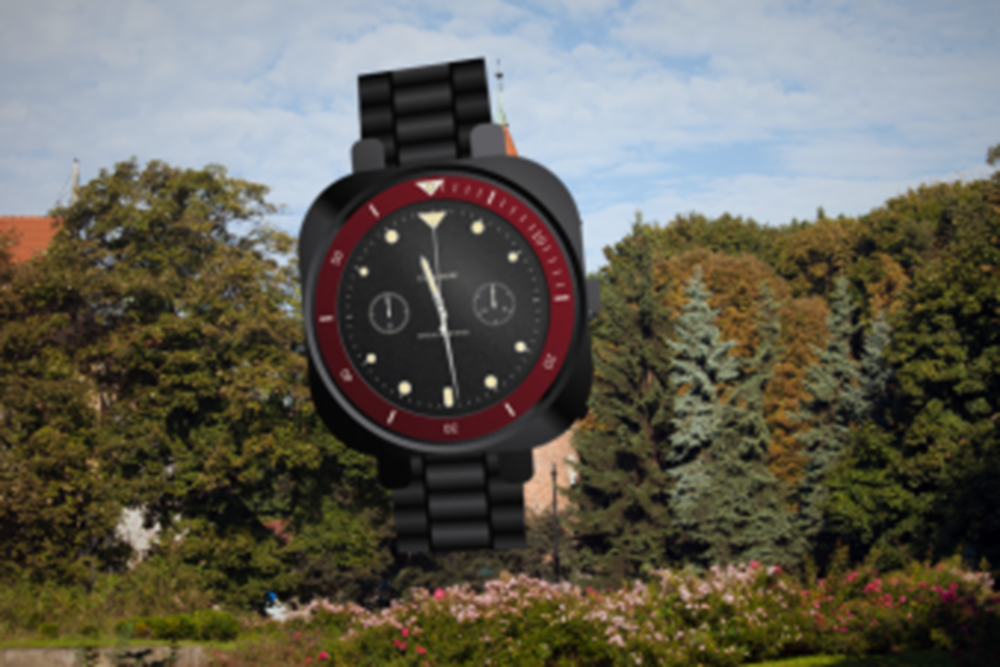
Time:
**11:29**
